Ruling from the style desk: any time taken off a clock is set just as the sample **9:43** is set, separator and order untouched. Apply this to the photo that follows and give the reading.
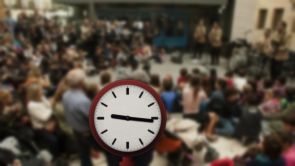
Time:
**9:16**
